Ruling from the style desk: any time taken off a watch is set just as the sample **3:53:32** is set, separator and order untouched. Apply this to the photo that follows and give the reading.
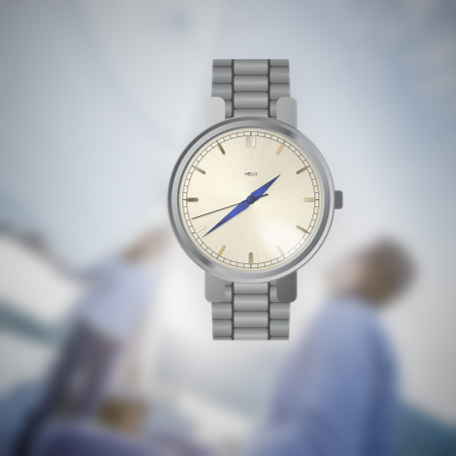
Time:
**1:38:42**
